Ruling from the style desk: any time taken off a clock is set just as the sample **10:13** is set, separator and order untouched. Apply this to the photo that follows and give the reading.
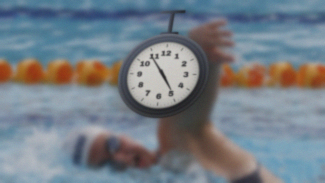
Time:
**4:54**
